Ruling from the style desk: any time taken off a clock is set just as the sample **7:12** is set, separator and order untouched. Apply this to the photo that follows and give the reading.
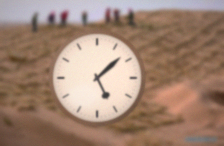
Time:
**5:08**
